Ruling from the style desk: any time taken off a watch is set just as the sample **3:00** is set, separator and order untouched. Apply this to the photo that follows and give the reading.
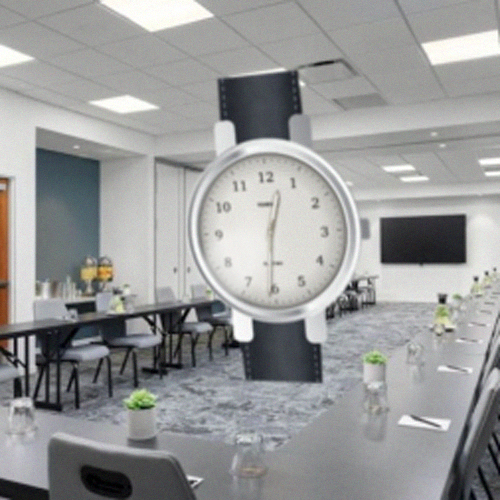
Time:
**12:31**
